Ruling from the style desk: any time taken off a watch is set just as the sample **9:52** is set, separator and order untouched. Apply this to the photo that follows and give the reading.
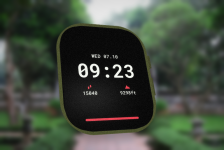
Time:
**9:23**
